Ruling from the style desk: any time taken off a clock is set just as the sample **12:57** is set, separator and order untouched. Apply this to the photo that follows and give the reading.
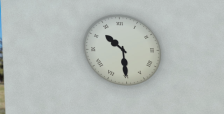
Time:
**10:30**
